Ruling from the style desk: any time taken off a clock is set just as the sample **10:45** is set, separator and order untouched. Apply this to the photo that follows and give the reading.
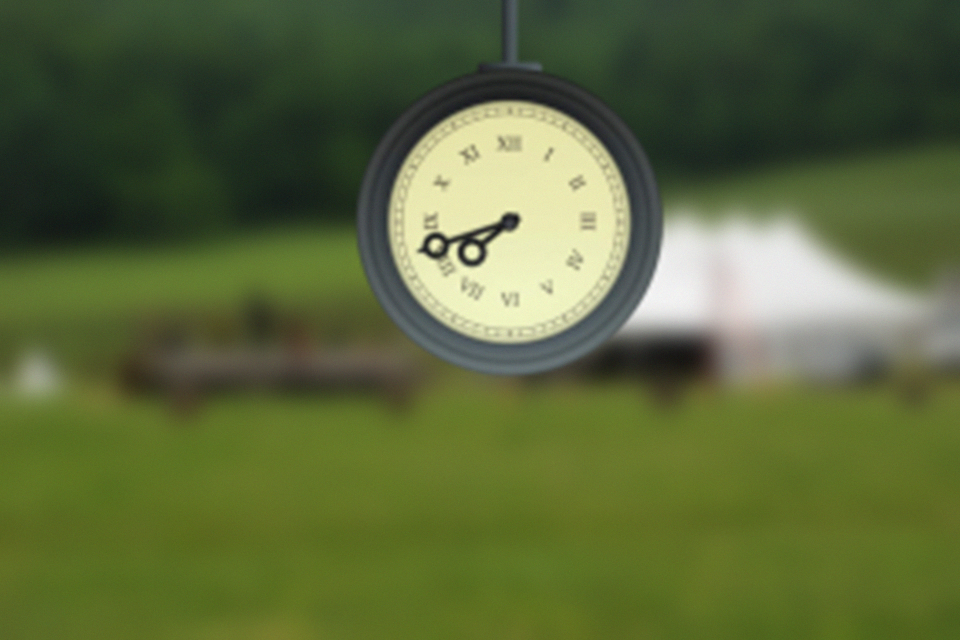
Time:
**7:42**
